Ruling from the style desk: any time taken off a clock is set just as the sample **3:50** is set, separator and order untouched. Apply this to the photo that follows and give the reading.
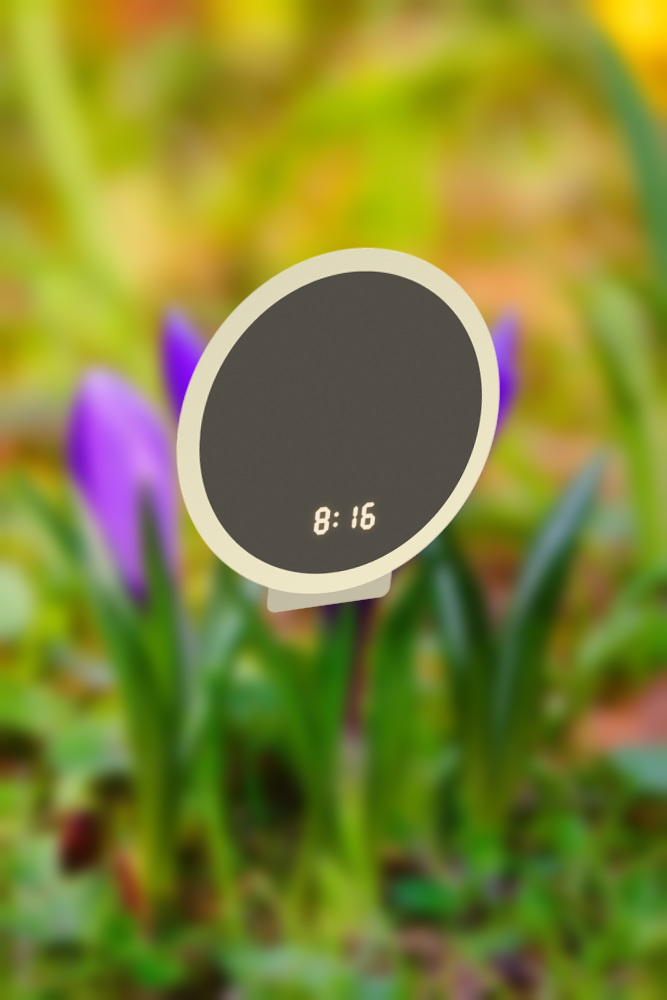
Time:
**8:16**
